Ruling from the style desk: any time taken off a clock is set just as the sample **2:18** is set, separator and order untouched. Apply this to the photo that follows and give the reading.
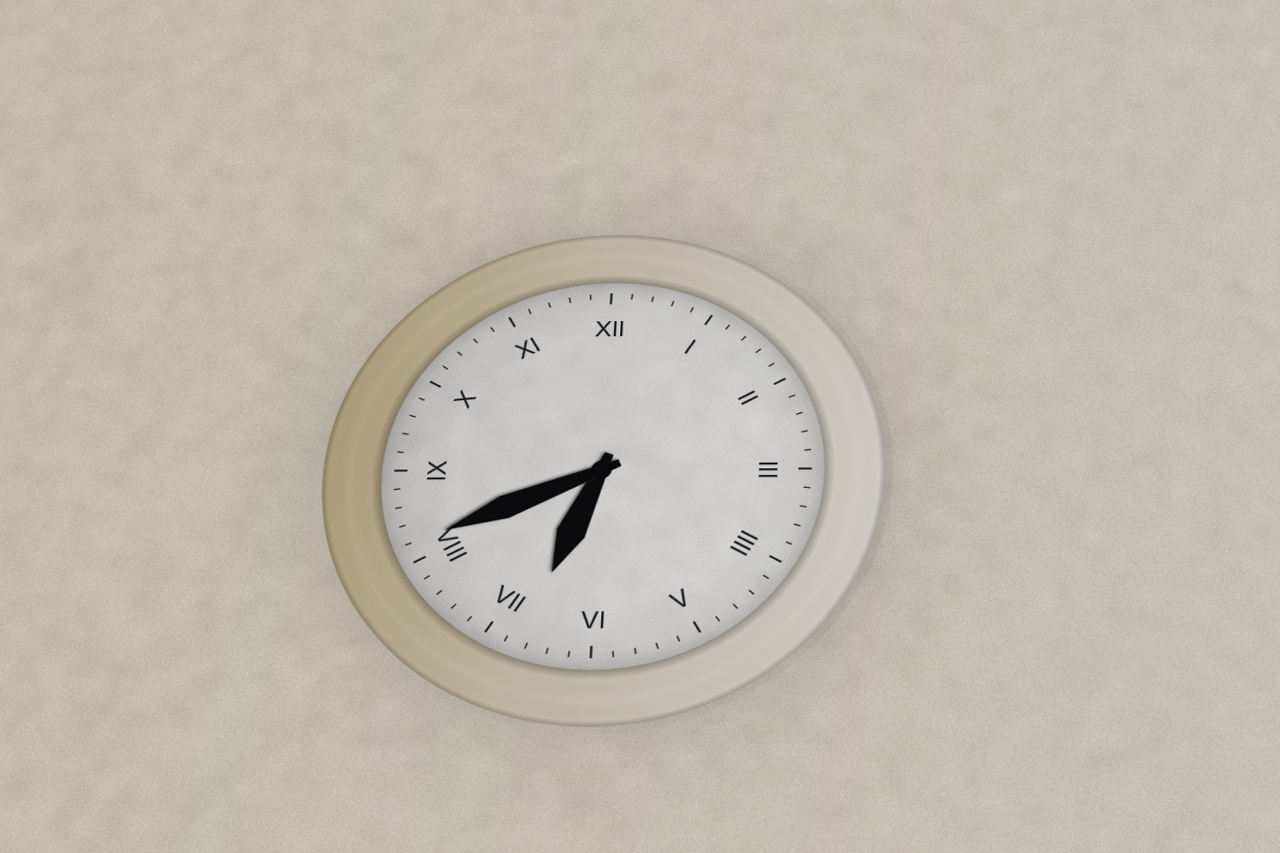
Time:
**6:41**
